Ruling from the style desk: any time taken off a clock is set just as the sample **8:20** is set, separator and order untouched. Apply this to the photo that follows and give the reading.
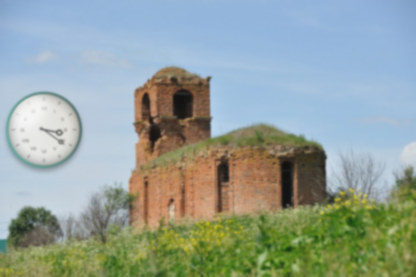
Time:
**3:21**
